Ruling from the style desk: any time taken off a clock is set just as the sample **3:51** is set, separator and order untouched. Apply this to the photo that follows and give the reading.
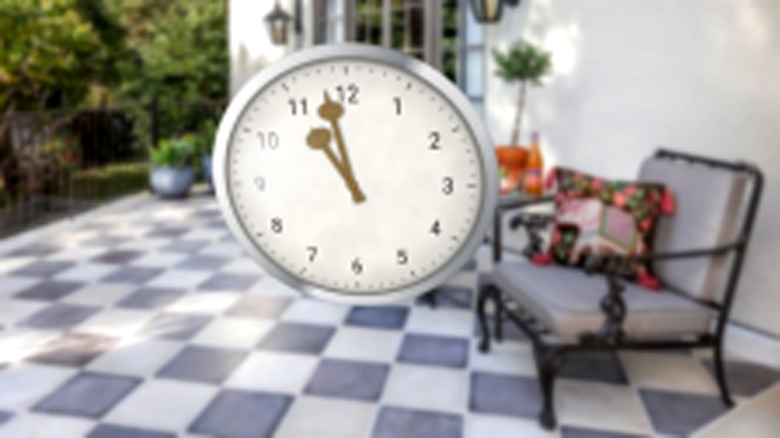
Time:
**10:58**
